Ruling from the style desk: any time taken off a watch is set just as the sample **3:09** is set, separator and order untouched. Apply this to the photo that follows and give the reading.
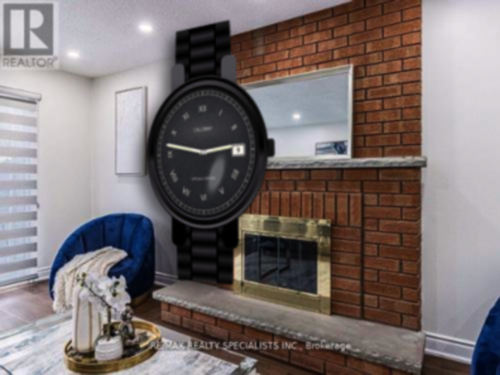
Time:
**2:47**
